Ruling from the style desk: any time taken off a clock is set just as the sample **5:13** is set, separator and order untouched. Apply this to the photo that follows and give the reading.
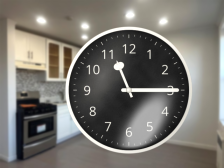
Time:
**11:15**
